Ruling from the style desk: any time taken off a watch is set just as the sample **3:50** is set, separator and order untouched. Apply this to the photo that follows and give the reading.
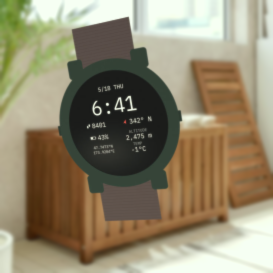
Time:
**6:41**
